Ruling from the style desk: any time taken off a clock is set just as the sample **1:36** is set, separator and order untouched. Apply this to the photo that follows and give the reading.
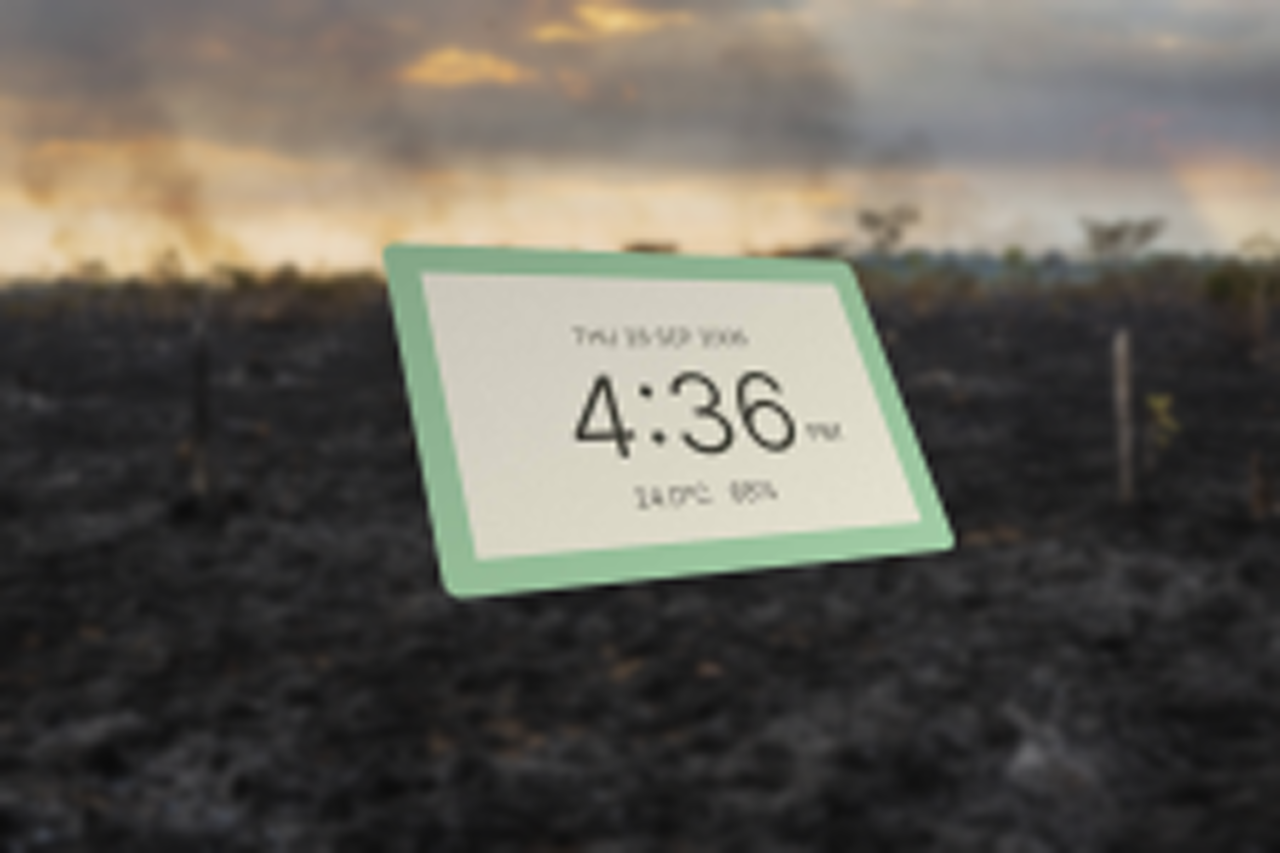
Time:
**4:36**
